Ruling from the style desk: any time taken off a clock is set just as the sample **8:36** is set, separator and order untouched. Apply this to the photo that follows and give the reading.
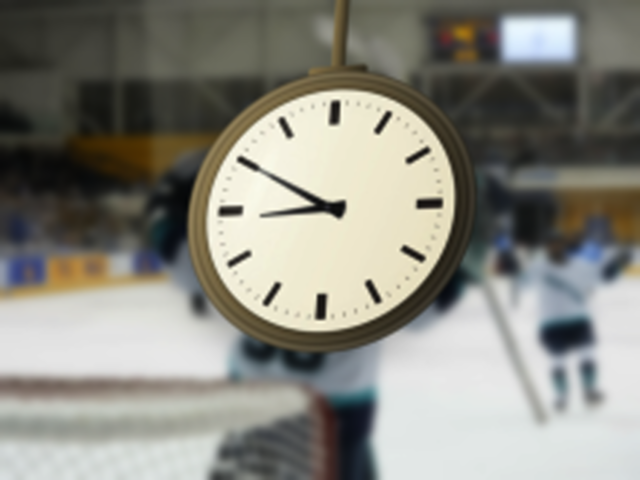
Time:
**8:50**
